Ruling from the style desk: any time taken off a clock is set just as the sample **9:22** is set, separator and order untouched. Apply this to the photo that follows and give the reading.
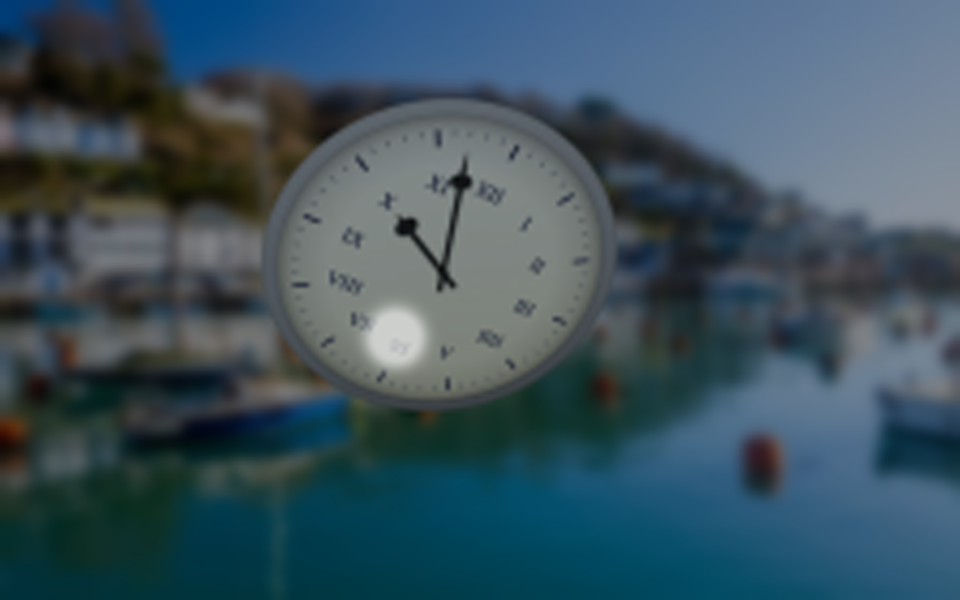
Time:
**9:57**
